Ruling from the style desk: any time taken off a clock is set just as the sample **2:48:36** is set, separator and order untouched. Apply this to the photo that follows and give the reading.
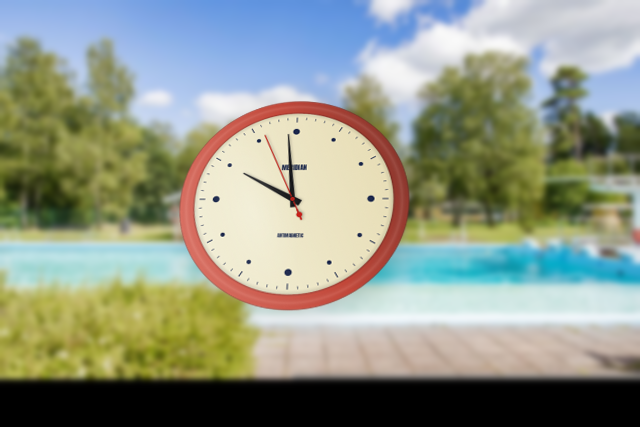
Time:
**9:58:56**
